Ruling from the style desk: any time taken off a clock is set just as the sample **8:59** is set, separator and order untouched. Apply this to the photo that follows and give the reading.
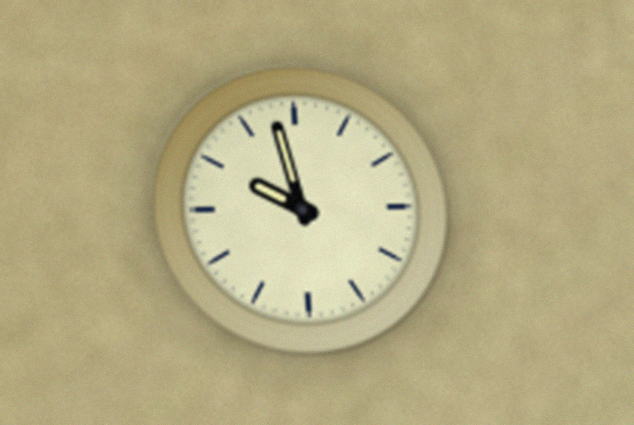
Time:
**9:58**
